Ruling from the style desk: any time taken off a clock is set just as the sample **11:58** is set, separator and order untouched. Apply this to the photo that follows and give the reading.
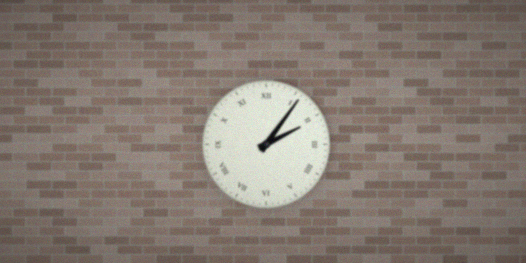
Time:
**2:06**
